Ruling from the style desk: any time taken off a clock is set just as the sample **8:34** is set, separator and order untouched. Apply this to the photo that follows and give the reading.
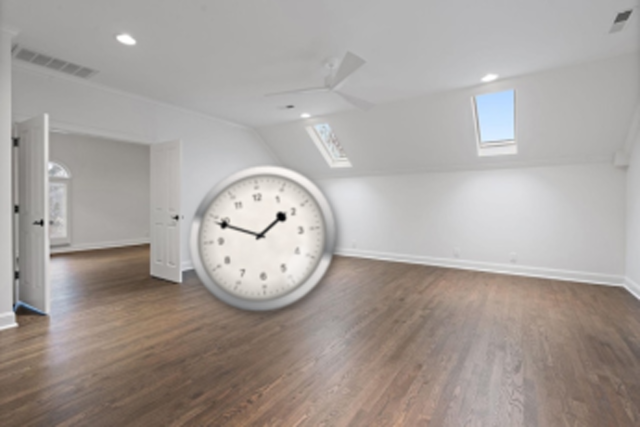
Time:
**1:49**
